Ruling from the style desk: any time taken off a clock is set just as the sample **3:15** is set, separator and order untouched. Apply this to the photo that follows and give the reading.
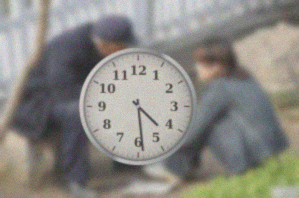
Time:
**4:29**
